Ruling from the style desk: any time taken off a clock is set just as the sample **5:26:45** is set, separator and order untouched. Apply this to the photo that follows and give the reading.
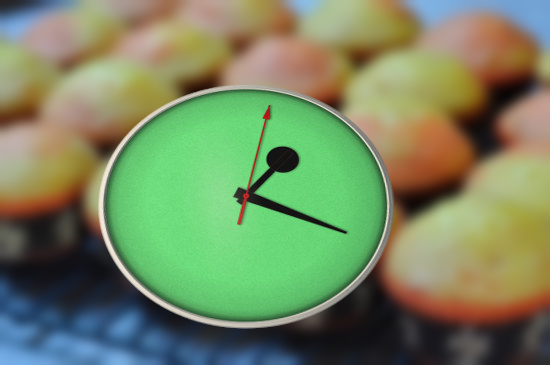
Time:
**1:19:02**
